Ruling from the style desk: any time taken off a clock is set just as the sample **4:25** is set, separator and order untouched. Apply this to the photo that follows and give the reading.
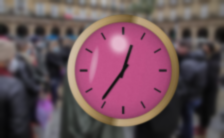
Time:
**12:36**
